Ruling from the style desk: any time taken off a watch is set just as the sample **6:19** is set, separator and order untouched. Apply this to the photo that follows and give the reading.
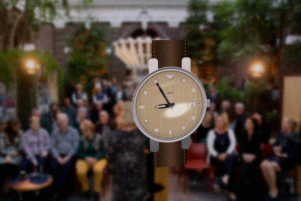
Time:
**8:55**
